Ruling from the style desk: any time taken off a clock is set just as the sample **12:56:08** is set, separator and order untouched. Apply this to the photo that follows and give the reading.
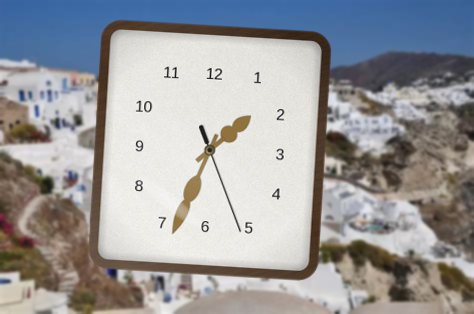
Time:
**1:33:26**
